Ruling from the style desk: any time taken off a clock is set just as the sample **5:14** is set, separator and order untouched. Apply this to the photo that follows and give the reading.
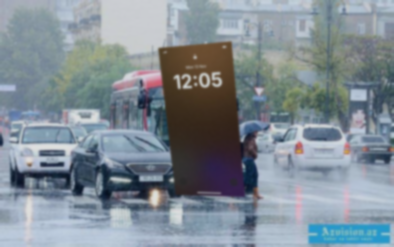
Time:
**12:05**
